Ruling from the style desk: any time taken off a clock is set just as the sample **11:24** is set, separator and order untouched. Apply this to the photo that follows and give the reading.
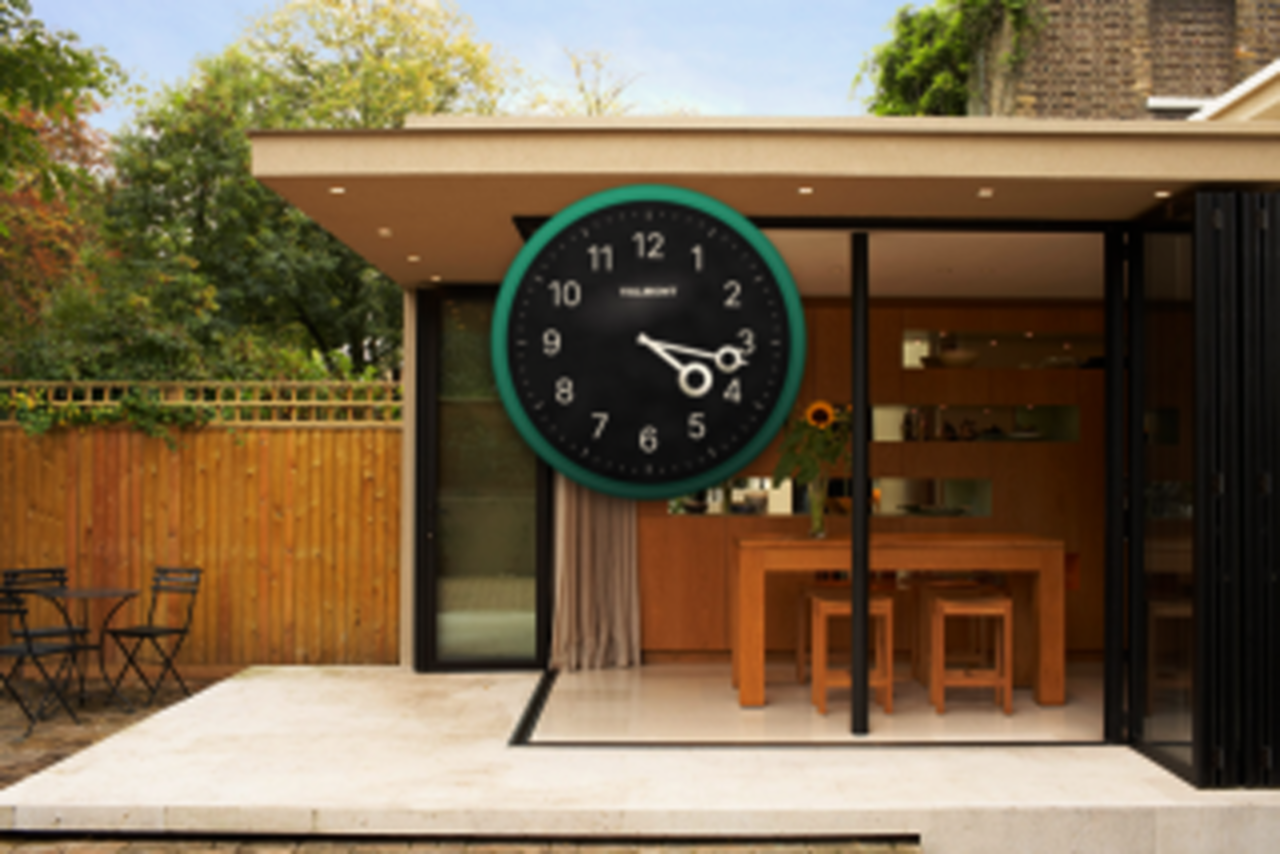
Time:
**4:17**
